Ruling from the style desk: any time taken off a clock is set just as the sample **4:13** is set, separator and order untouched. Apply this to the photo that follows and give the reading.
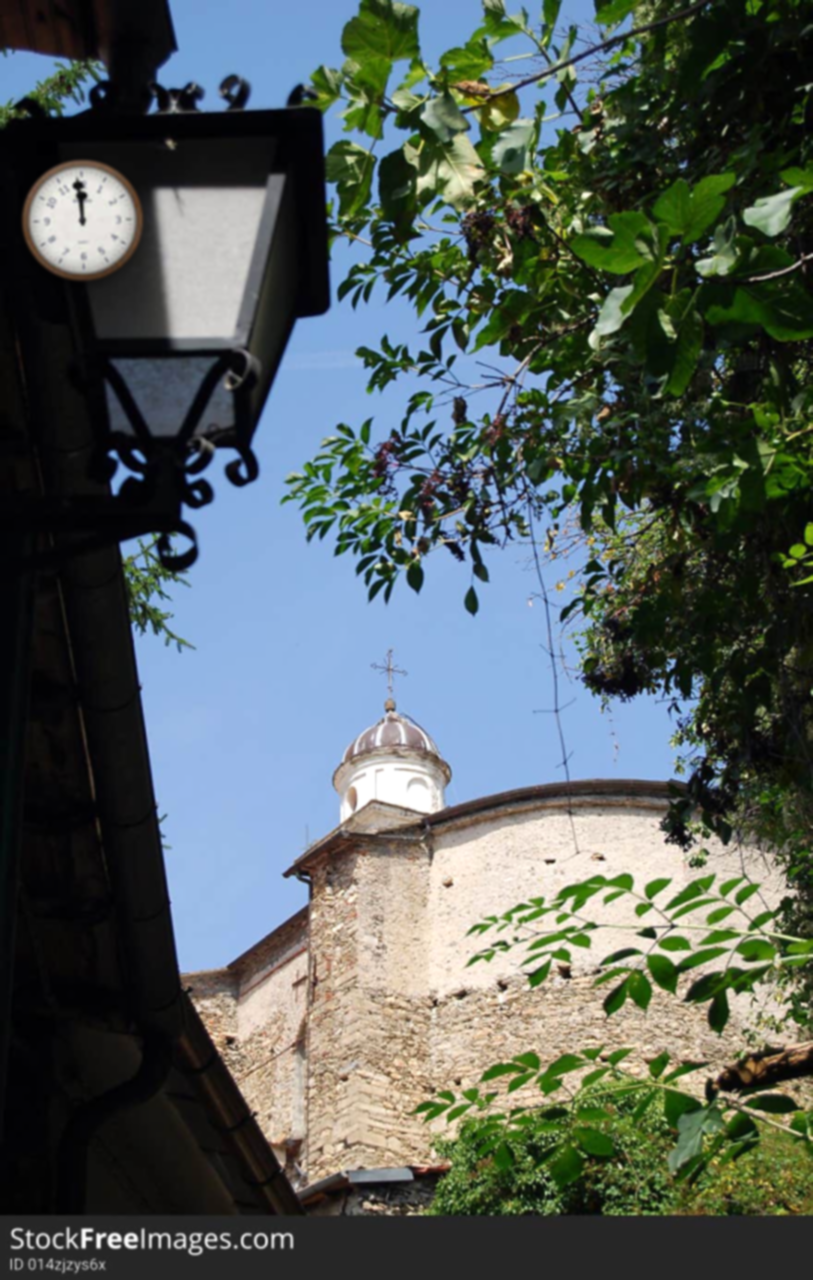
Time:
**11:59**
